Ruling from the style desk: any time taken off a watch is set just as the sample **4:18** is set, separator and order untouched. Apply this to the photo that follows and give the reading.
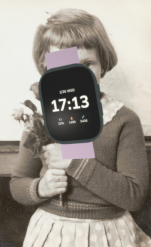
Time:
**17:13**
